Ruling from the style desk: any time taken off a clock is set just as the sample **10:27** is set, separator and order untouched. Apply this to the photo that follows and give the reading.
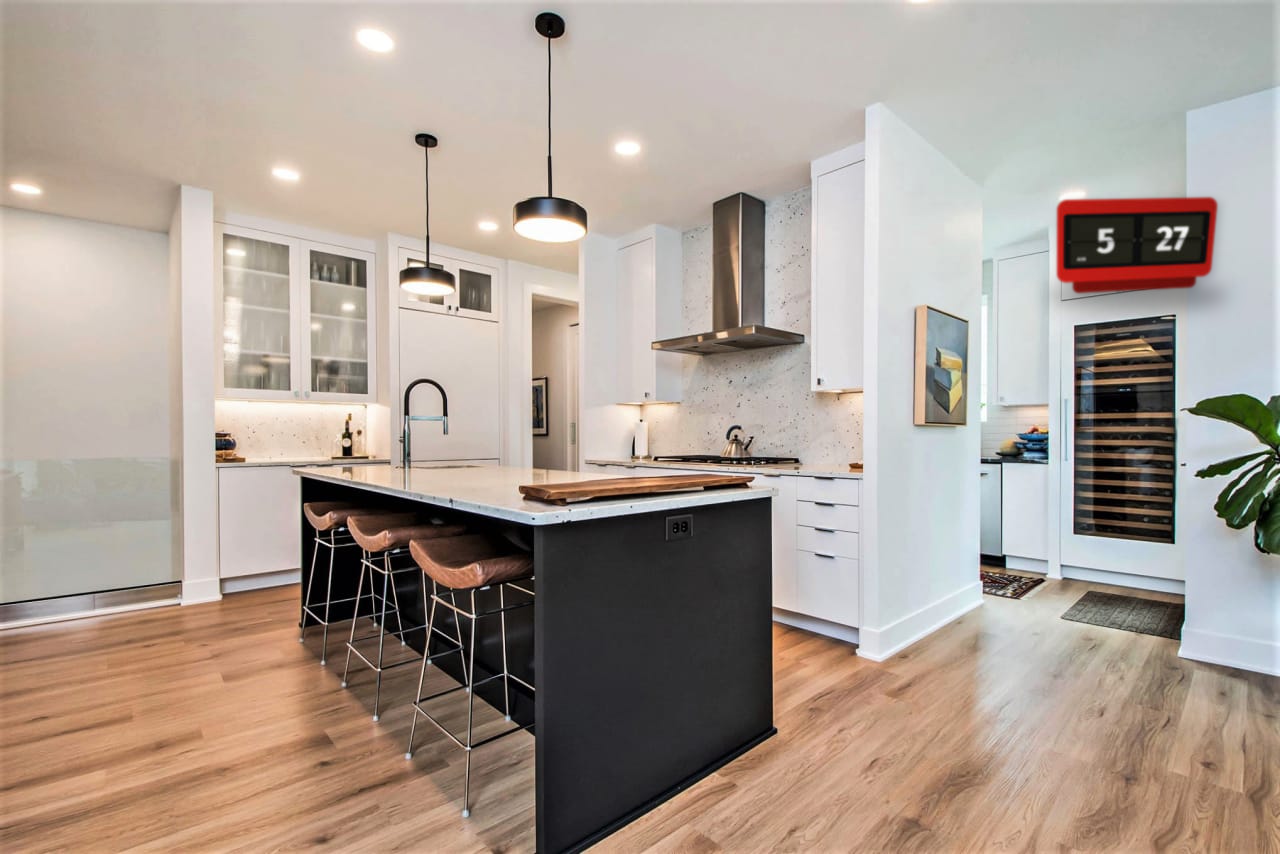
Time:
**5:27**
